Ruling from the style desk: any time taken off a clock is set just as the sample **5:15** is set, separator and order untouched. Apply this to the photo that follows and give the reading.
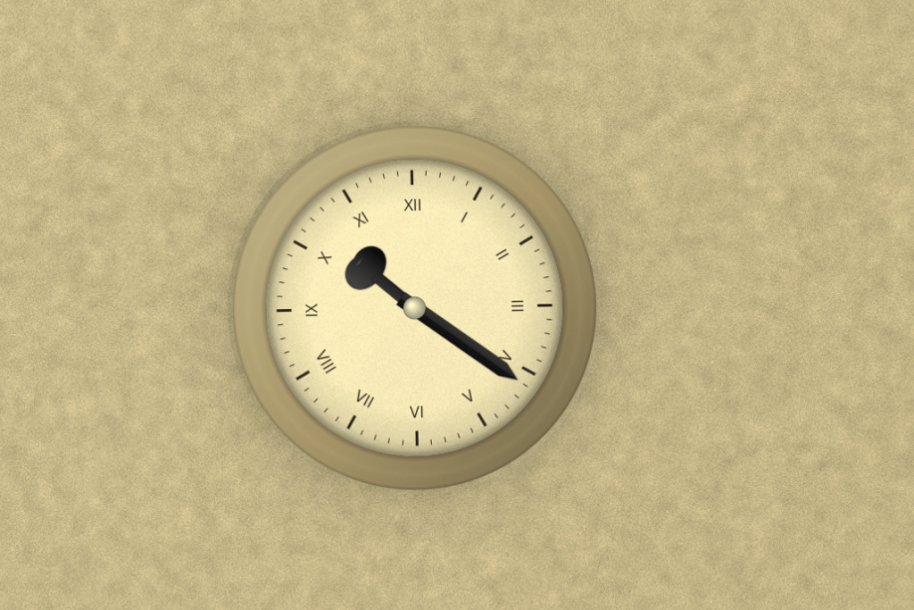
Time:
**10:21**
